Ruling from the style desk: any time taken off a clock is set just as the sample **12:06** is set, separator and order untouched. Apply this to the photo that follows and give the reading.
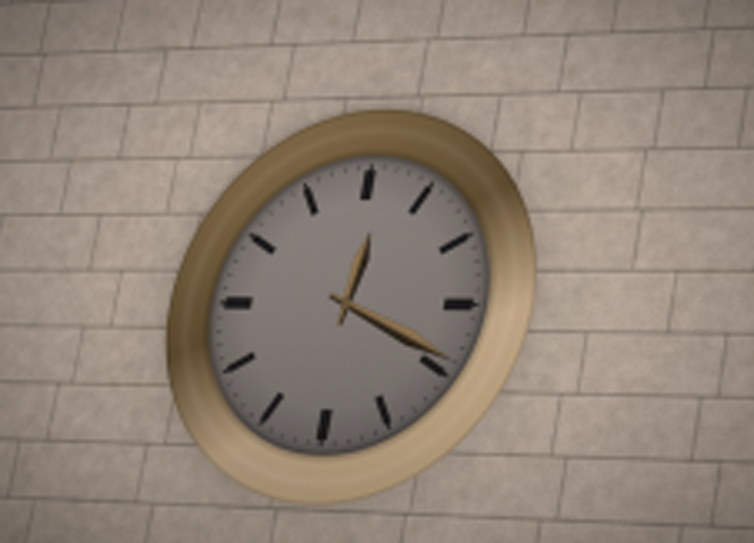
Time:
**12:19**
